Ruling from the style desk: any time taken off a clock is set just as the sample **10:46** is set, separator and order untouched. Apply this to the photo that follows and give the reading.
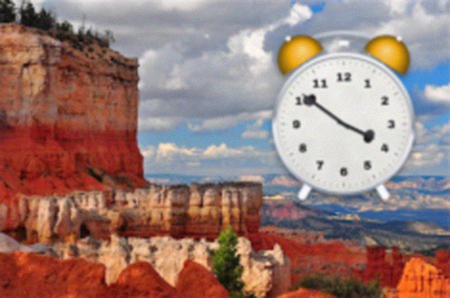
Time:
**3:51**
